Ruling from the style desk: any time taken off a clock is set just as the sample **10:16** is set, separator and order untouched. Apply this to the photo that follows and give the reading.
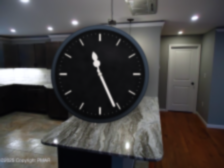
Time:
**11:26**
